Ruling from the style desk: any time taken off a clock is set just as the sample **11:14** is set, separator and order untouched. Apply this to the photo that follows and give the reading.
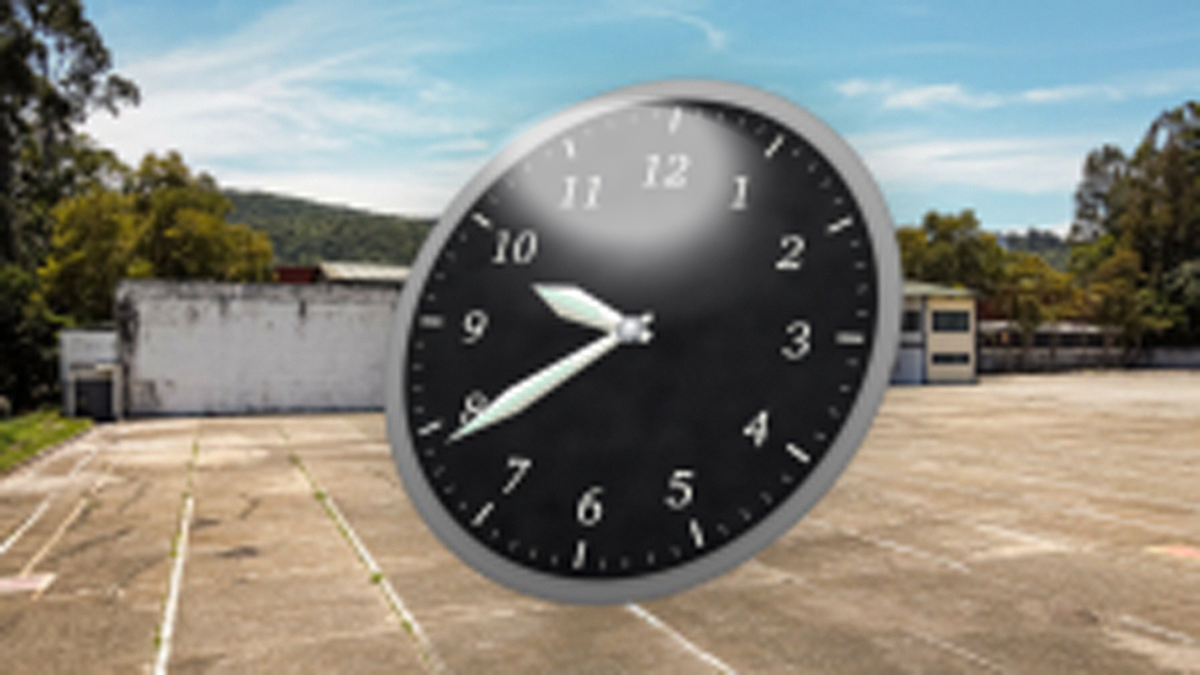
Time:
**9:39**
